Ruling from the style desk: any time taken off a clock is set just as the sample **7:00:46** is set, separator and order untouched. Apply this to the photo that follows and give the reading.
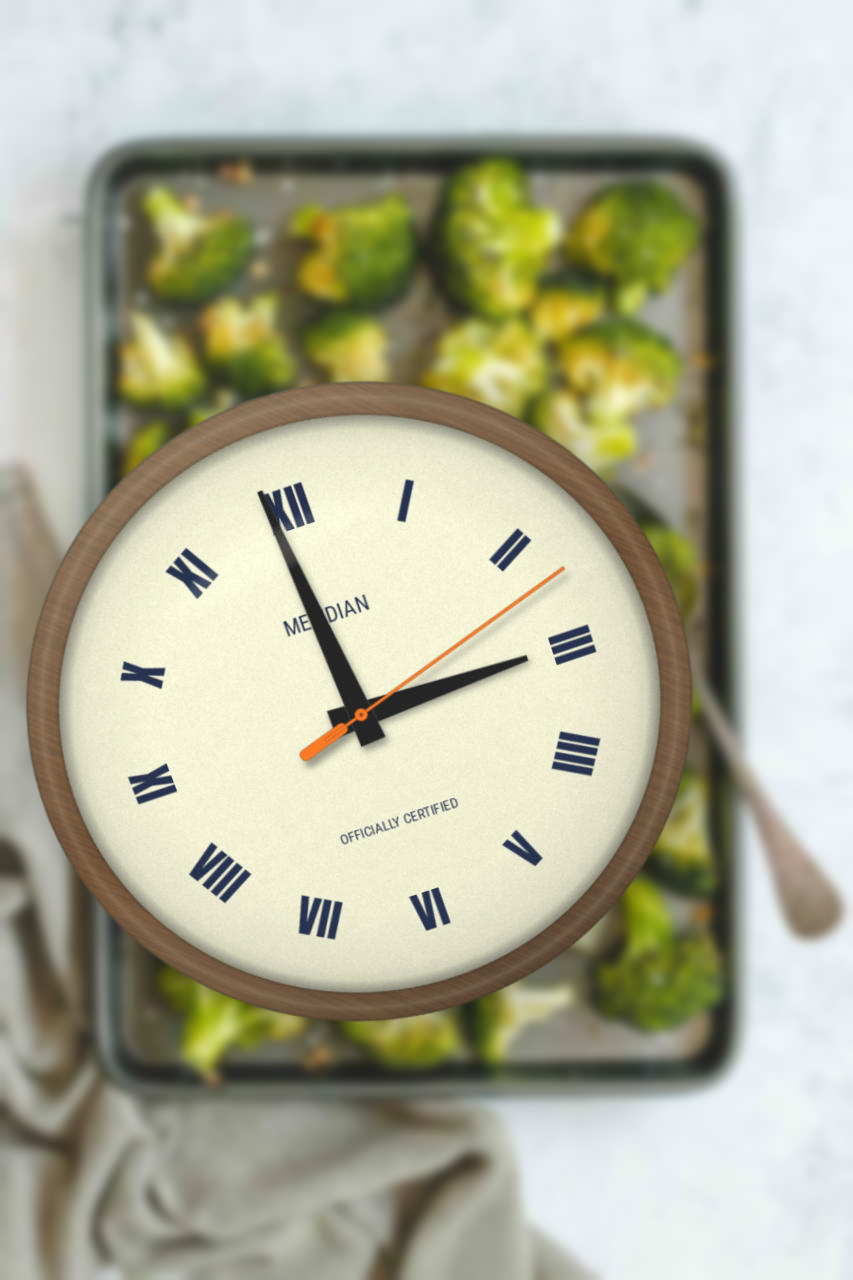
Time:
**2:59:12**
